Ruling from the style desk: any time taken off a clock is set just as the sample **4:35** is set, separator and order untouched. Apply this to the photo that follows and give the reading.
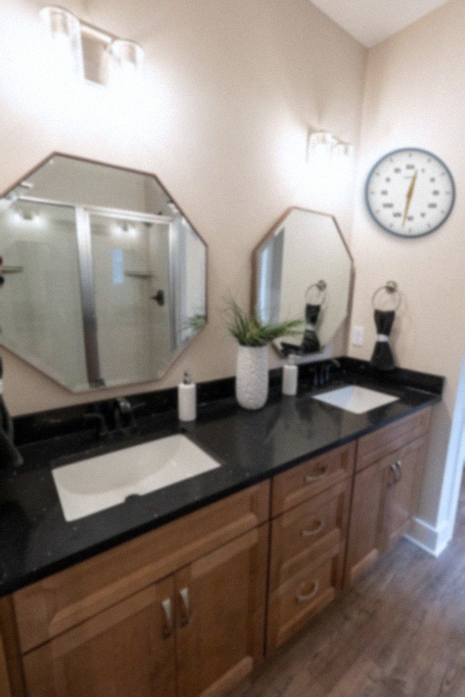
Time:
**12:32**
